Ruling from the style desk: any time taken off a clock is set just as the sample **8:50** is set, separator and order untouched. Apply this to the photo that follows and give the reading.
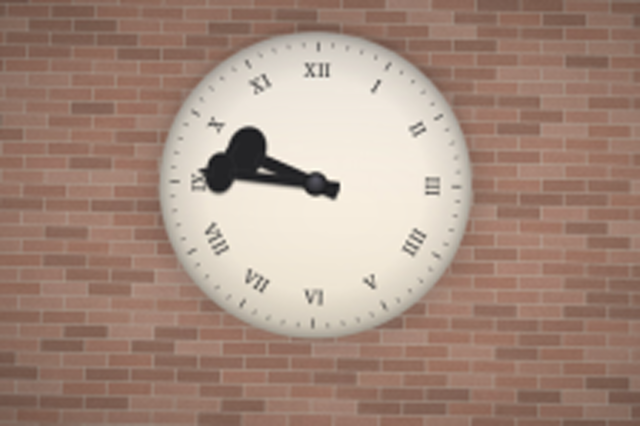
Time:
**9:46**
